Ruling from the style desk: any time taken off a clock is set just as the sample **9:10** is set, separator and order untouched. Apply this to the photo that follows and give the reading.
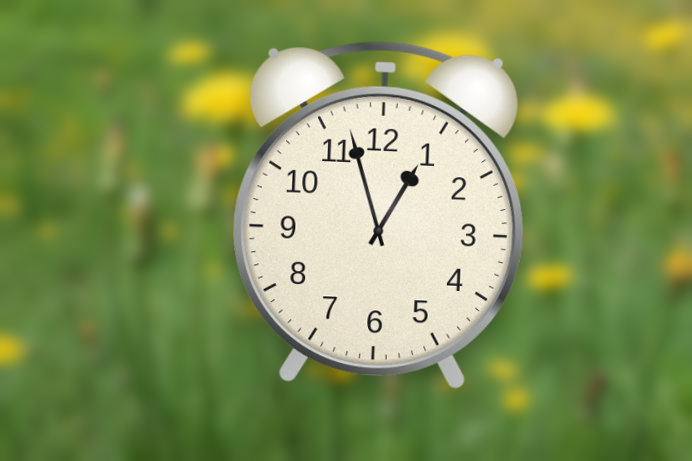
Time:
**12:57**
